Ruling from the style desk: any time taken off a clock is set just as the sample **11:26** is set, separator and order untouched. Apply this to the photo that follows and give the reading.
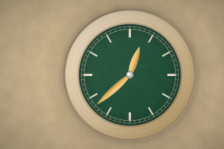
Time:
**12:38**
